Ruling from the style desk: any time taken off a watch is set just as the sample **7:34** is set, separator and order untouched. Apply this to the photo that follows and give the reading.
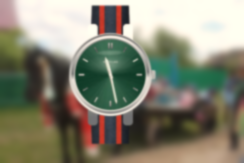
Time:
**11:28**
